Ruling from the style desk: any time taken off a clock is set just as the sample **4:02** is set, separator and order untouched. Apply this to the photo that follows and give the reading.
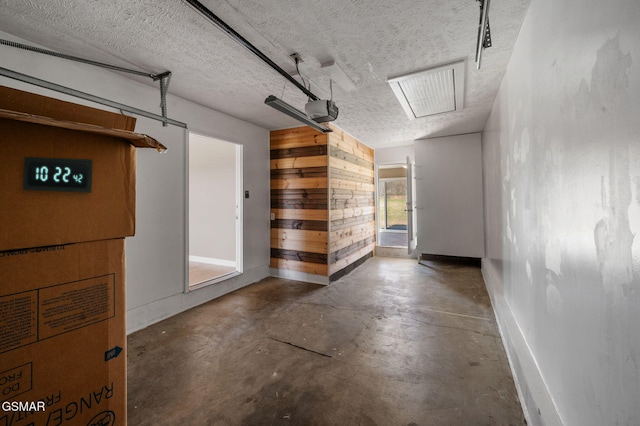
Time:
**10:22**
